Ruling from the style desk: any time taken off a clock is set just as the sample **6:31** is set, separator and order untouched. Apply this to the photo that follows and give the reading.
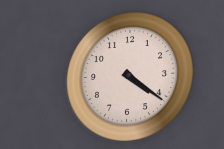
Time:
**4:21**
